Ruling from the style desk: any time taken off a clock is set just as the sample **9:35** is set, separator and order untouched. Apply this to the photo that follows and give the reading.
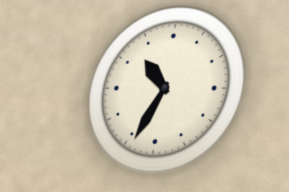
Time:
**10:34**
